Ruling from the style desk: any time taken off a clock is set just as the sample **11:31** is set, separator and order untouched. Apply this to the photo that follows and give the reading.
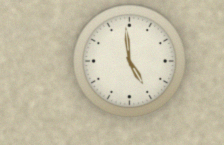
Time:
**4:59**
